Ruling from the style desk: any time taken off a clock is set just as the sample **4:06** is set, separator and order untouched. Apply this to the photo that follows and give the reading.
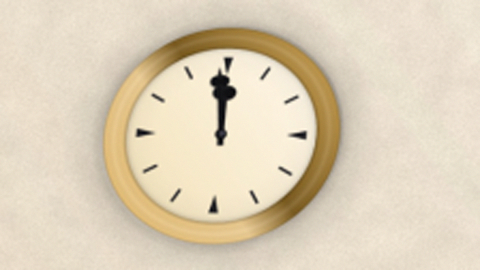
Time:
**11:59**
